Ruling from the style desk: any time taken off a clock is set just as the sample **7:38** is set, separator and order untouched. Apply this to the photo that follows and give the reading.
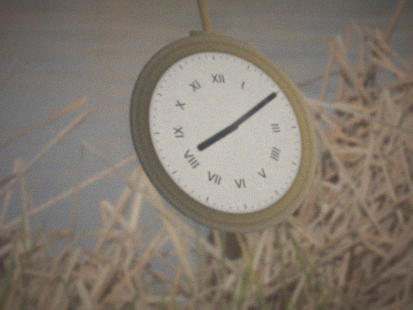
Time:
**8:10**
